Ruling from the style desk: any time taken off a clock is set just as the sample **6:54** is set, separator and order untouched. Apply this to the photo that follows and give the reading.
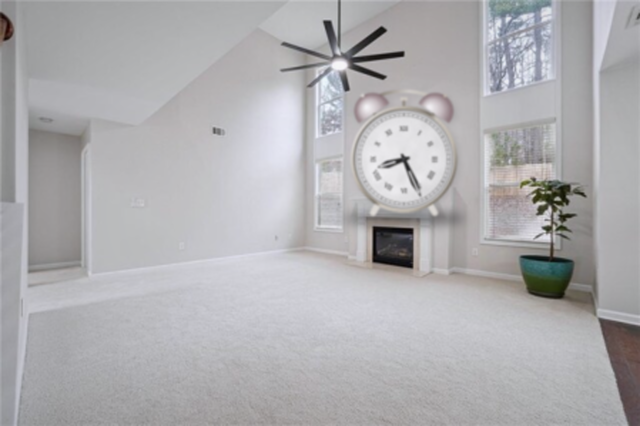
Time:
**8:26**
